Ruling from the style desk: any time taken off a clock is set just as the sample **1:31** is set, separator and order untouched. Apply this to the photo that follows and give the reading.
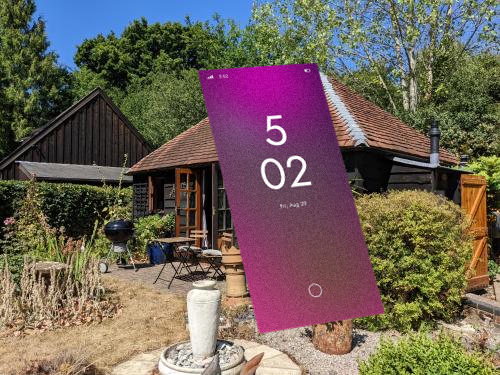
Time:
**5:02**
